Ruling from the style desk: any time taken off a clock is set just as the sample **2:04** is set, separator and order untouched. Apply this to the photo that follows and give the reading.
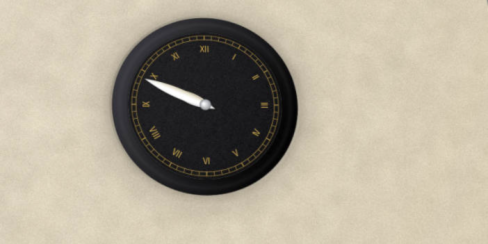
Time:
**9:49**
